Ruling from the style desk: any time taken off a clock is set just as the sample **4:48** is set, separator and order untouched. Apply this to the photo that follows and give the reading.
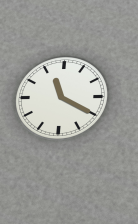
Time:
**11:20**
